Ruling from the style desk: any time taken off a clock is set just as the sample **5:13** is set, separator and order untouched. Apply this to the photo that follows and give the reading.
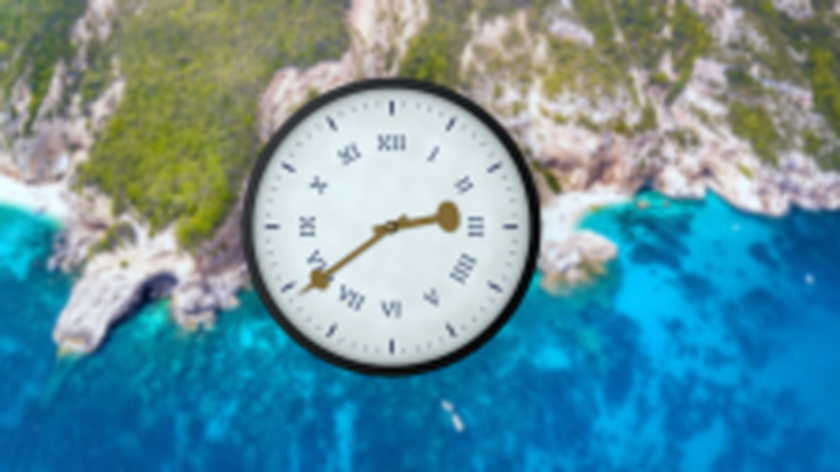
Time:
**2:39**
